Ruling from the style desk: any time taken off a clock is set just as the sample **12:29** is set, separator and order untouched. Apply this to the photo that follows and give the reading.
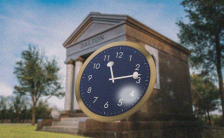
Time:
**11:13**
